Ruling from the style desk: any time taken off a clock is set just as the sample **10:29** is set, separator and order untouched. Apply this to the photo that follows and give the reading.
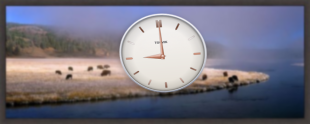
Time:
**9:00**
